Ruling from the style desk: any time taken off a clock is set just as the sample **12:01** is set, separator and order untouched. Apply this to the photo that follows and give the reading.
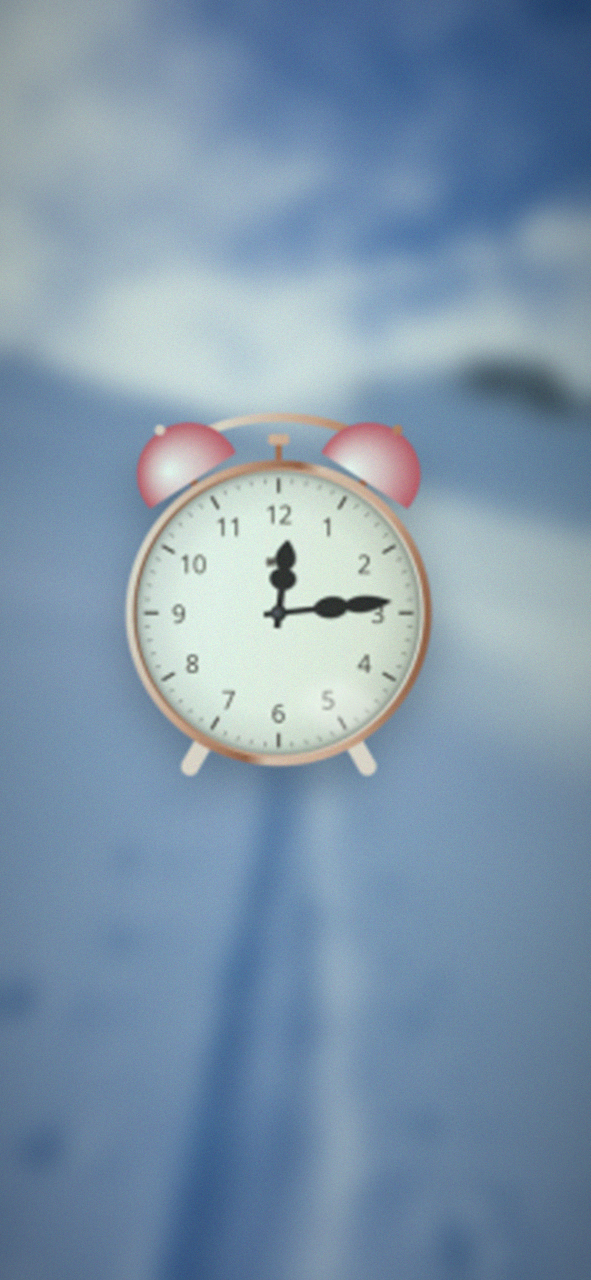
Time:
**12:14**
